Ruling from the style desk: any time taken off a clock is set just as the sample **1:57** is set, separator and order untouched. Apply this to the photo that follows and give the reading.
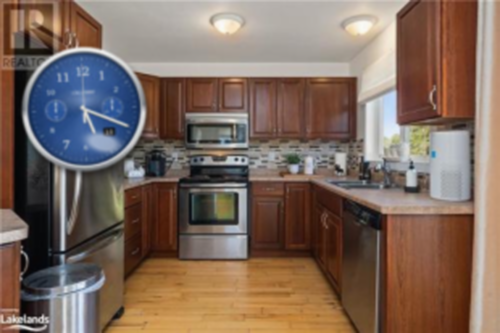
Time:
**5:19**
